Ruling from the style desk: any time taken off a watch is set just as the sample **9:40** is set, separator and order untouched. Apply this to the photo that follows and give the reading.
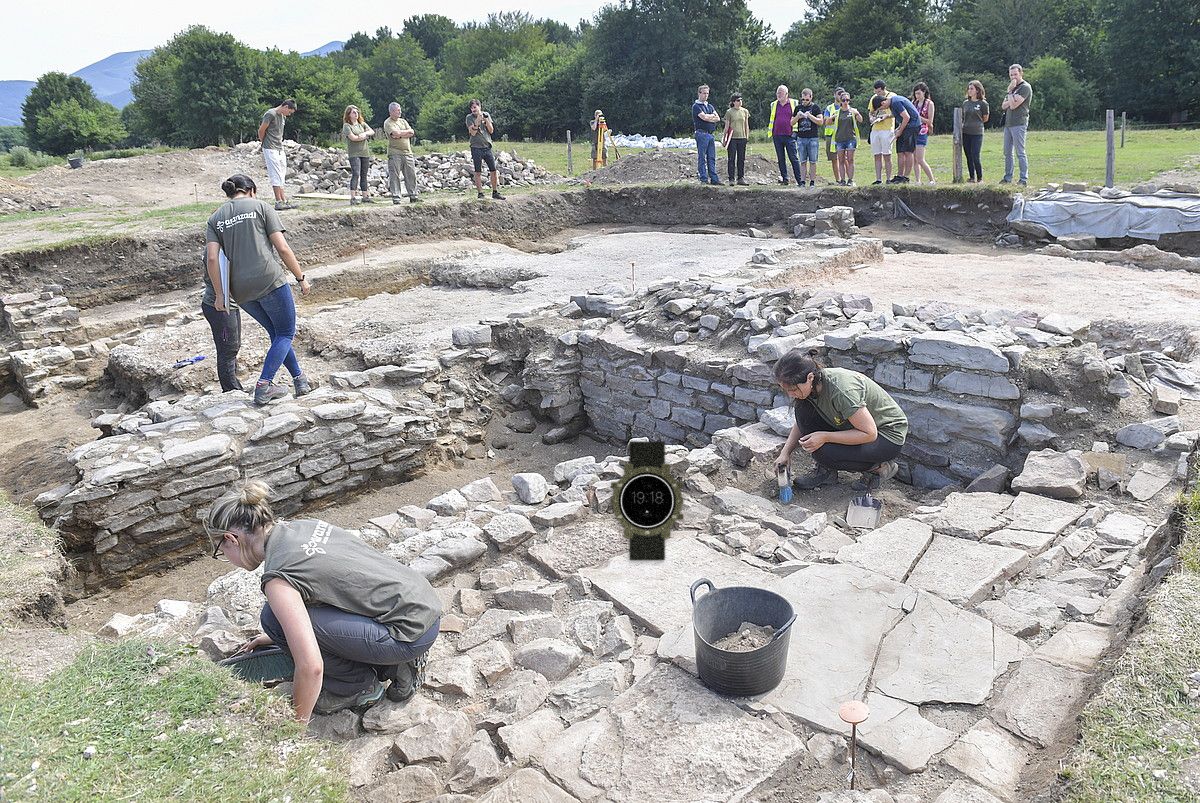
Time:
**19:18**
